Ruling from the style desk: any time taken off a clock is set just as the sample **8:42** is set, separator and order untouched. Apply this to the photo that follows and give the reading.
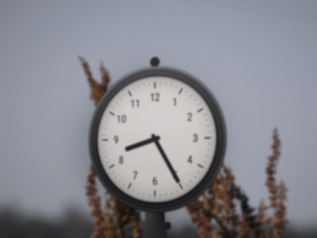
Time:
**8:25**
